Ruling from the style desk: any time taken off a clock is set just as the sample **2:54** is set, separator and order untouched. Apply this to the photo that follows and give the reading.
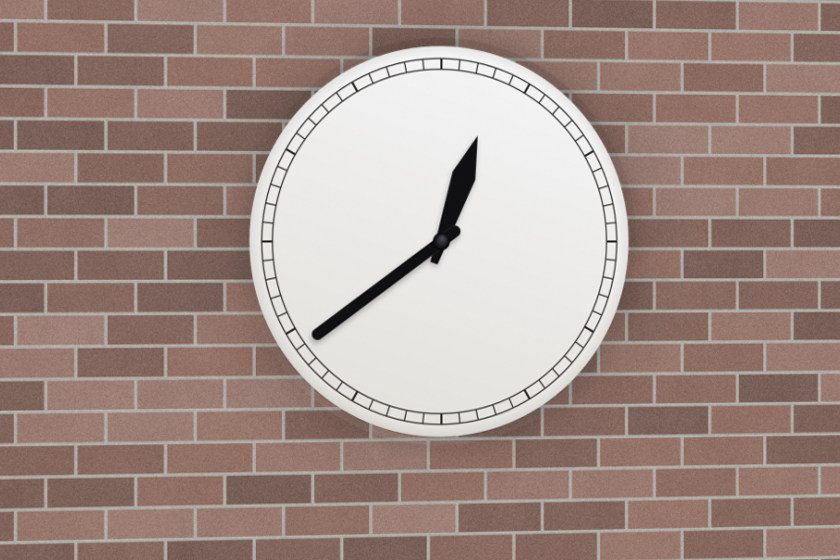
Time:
**12:39**
